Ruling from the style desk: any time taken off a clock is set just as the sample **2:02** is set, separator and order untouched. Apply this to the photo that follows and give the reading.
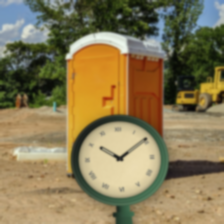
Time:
**10:09**
